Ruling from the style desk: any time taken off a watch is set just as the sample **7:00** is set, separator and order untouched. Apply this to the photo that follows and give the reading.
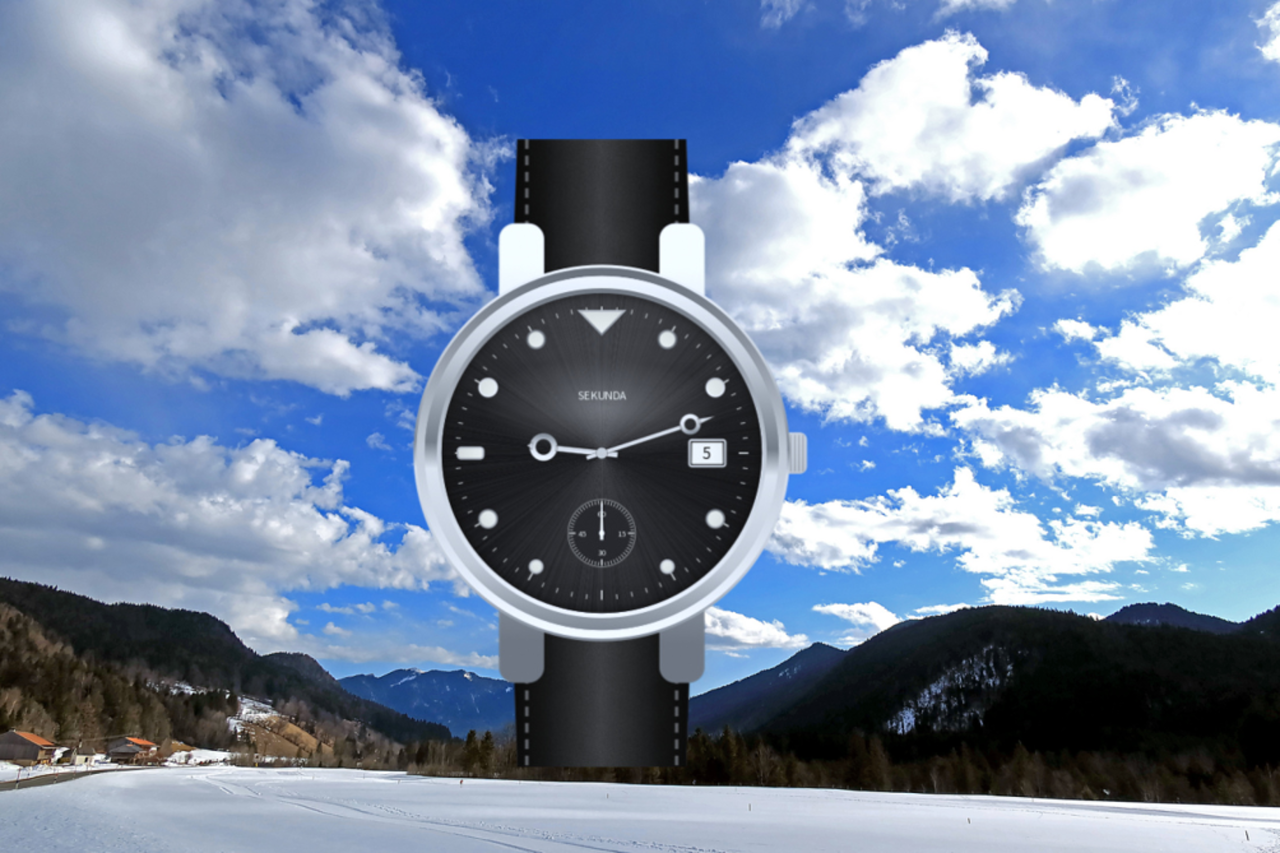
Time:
**9:12**
